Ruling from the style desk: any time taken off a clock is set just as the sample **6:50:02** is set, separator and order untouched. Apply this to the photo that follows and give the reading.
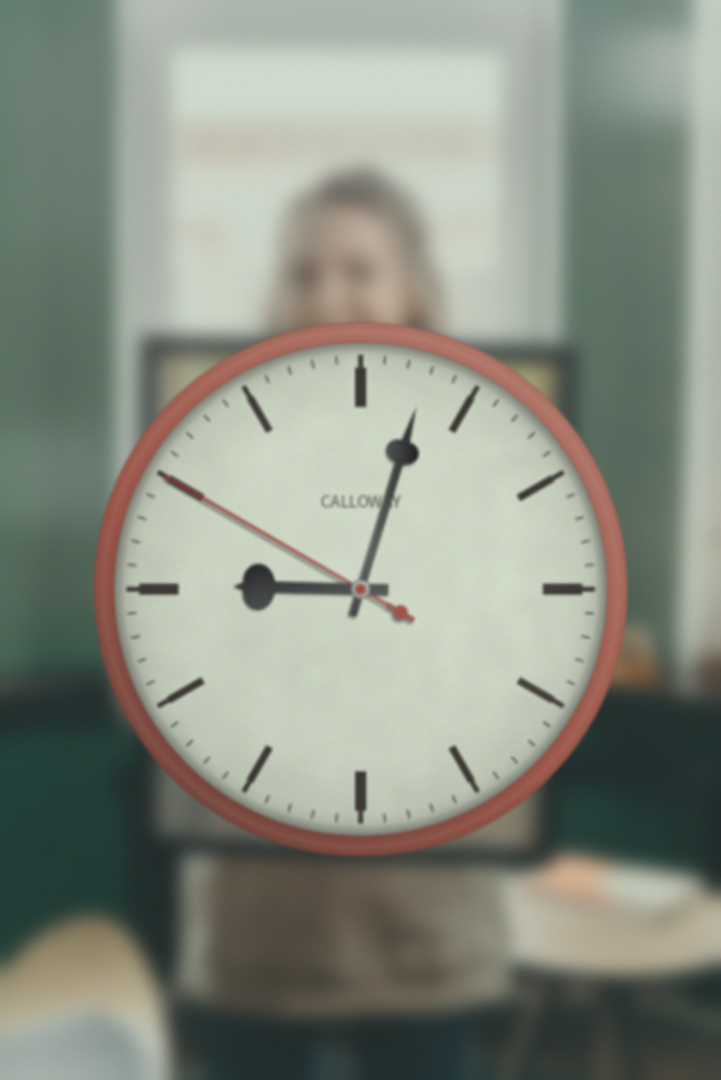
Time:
**9:02:50**
